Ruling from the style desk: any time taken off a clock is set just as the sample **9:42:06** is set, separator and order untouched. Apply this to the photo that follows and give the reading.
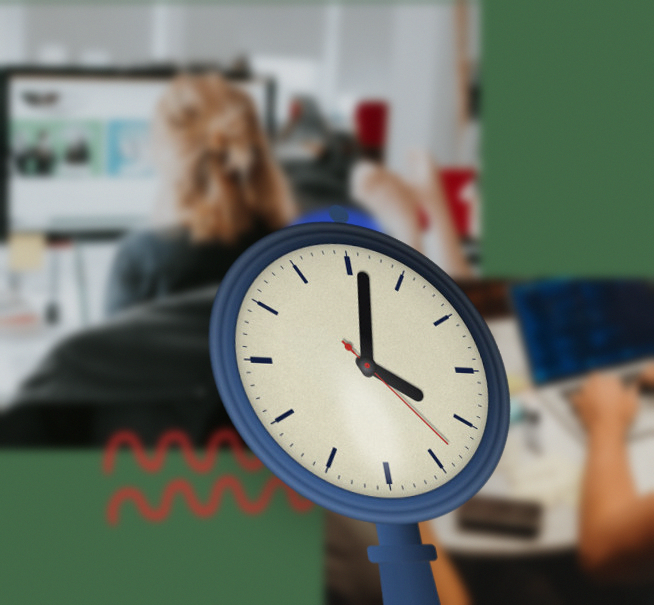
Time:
**4:01:23**
